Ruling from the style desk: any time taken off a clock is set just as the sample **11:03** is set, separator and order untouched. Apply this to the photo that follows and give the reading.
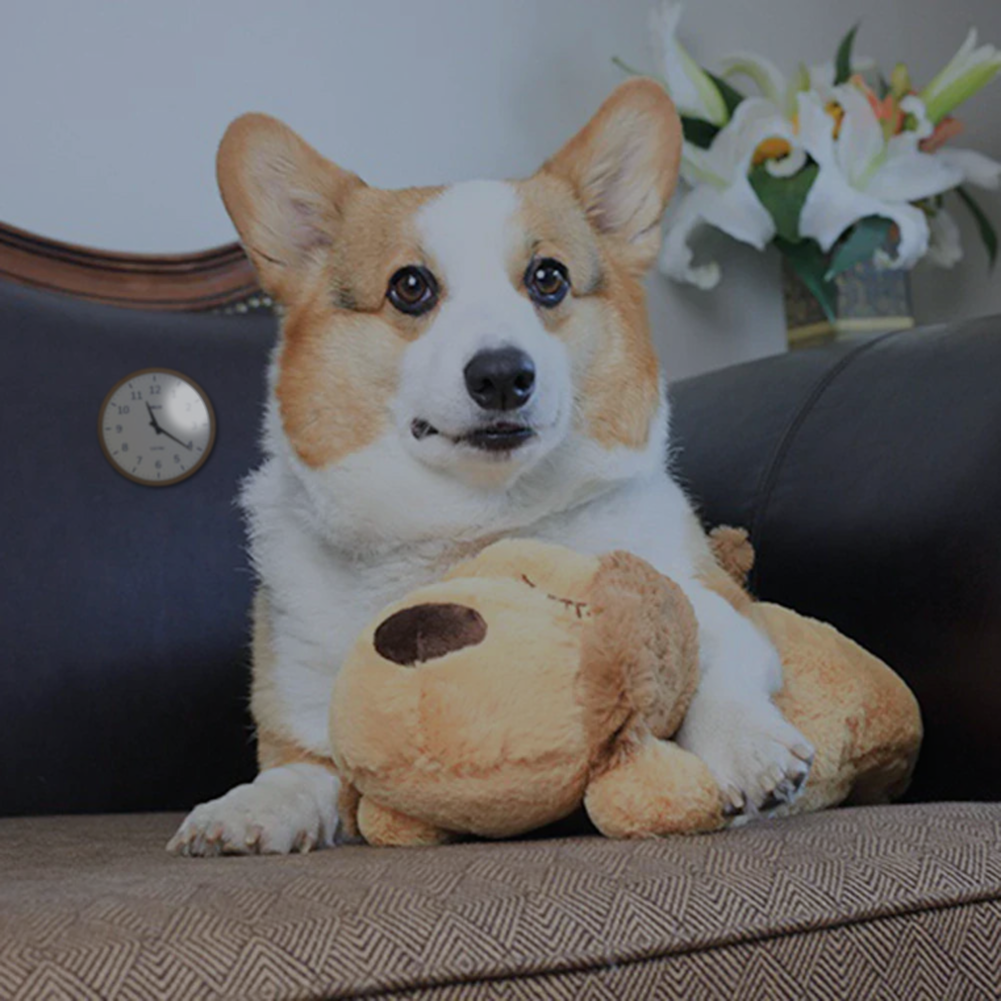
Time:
**11:21**
